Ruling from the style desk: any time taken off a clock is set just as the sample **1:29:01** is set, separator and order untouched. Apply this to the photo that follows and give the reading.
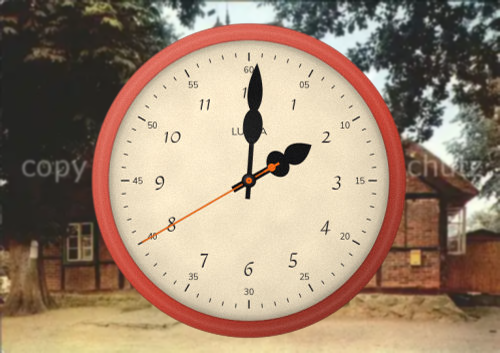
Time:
**2:00:40**
